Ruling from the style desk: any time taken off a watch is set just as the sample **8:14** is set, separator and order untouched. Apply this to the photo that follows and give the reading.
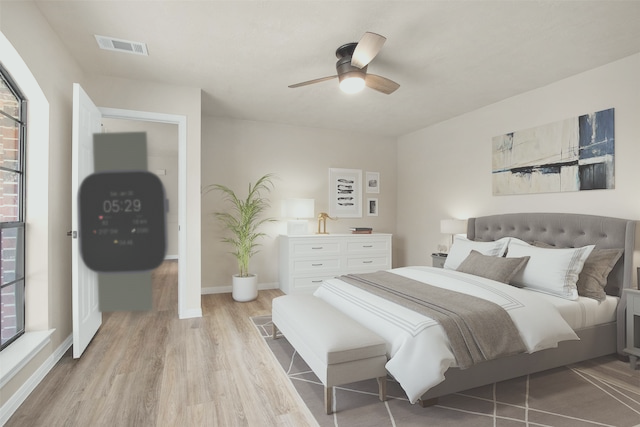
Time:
**5:29**
